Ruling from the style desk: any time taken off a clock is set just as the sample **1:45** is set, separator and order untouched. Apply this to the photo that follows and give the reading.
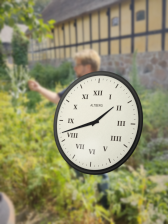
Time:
**1:42**
